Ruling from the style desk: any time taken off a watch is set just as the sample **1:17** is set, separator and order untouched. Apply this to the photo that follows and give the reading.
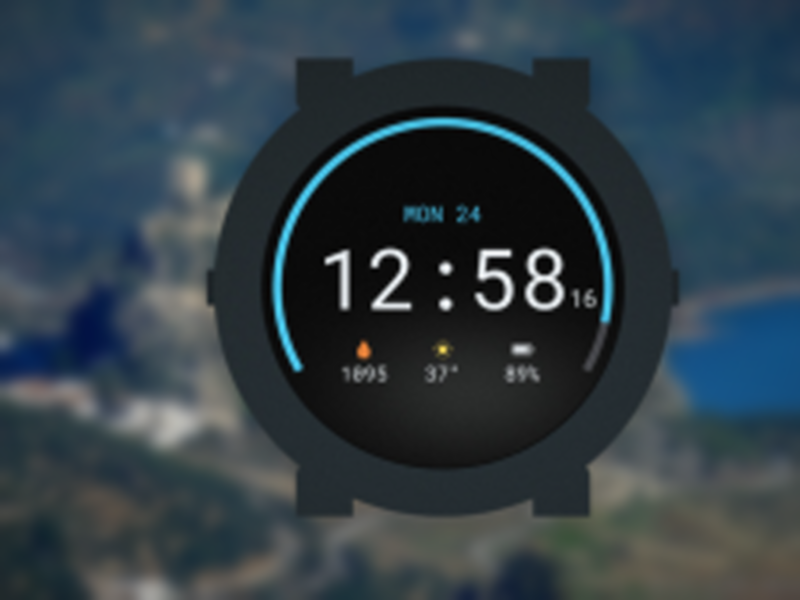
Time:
**12:58**
